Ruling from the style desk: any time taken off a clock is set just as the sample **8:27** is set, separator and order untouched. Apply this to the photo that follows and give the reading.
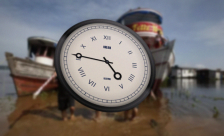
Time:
**4:46**
